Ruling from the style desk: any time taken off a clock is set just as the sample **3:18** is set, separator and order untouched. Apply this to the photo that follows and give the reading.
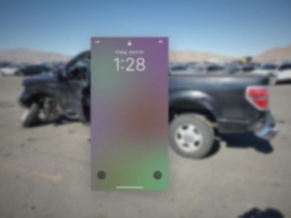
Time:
**1:28**
